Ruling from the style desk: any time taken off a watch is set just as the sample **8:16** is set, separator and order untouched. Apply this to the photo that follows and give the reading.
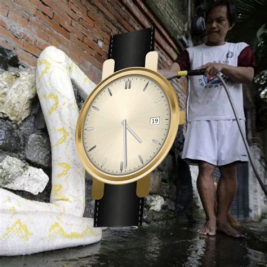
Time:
**4:29**
